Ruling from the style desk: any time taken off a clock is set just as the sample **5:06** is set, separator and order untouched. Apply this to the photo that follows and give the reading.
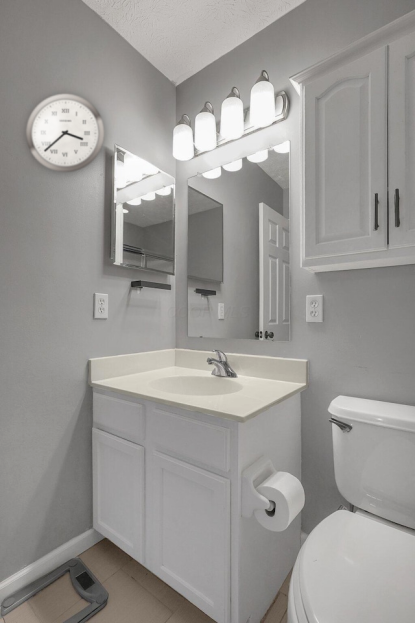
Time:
**3:38**
